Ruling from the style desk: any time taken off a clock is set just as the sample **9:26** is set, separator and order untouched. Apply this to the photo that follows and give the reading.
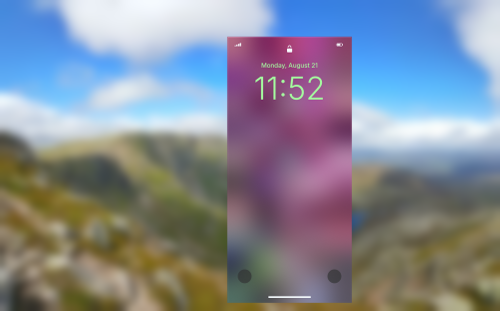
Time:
**11:52**
